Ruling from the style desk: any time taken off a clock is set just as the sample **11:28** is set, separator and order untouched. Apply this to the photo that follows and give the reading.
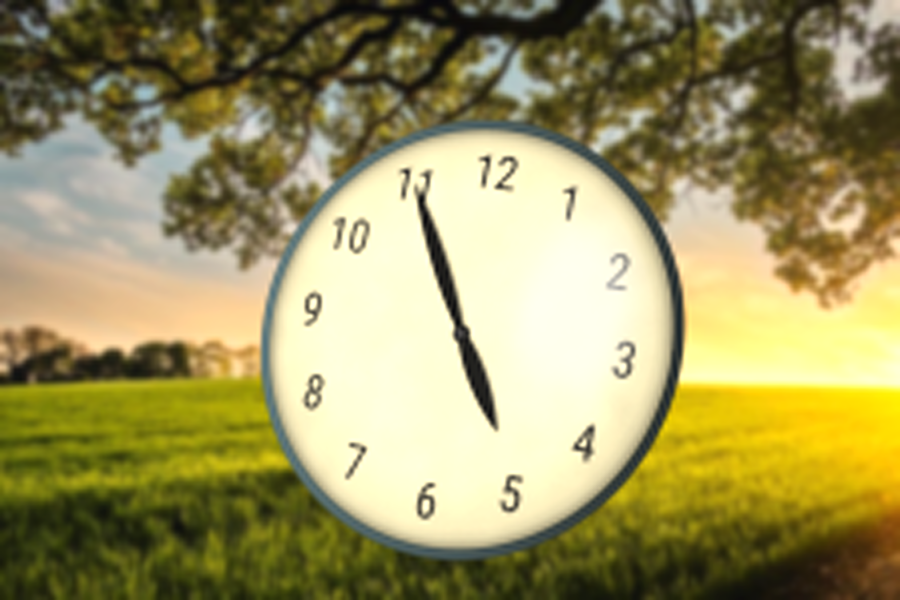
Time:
**4:55**
